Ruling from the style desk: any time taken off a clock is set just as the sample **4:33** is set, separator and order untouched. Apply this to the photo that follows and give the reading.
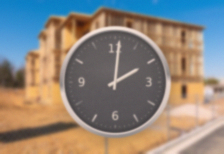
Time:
**2:01**
